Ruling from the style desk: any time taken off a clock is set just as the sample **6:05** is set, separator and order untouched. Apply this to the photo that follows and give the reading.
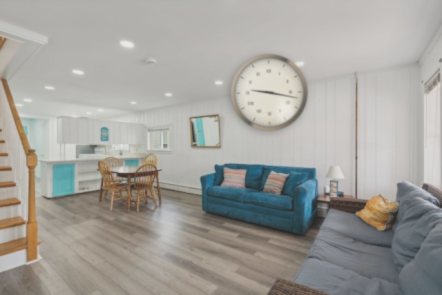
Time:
**9:17**
